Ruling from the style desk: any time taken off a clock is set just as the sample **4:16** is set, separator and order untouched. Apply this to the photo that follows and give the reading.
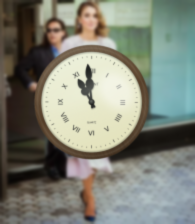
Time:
**10:59**
